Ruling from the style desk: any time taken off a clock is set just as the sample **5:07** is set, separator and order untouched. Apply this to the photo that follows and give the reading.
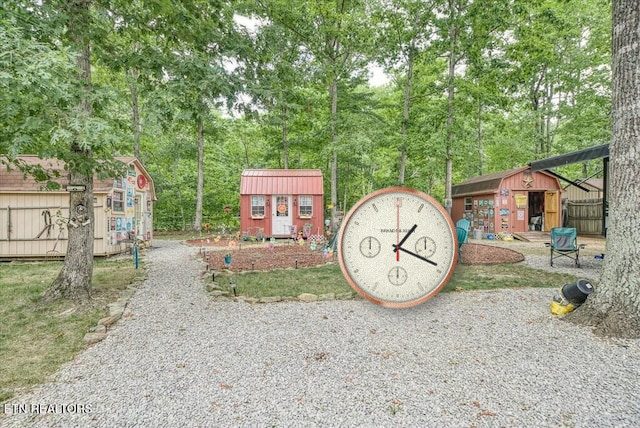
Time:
**1:19**
